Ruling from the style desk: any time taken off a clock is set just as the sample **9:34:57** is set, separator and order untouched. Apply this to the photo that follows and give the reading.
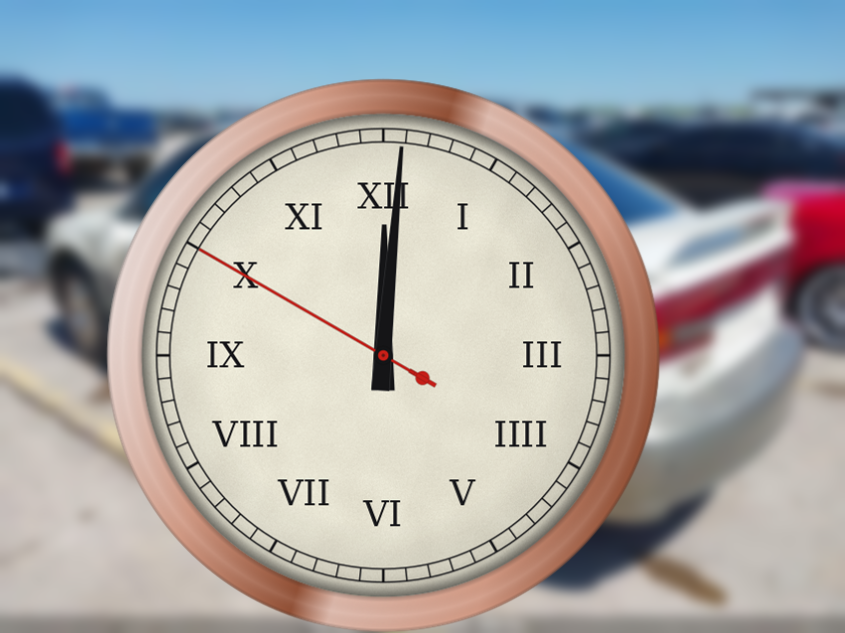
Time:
**12:00:50**
